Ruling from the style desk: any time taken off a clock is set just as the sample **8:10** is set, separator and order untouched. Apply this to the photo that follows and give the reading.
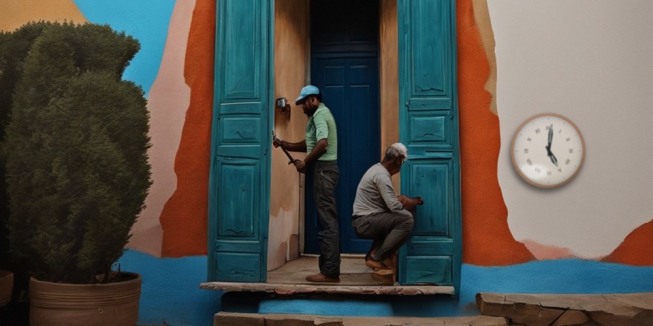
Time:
**5:01**
